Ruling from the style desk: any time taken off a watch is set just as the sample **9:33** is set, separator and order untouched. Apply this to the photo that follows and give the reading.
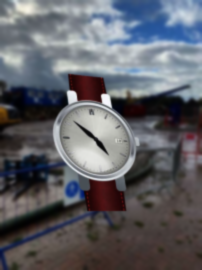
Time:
**4:52**
